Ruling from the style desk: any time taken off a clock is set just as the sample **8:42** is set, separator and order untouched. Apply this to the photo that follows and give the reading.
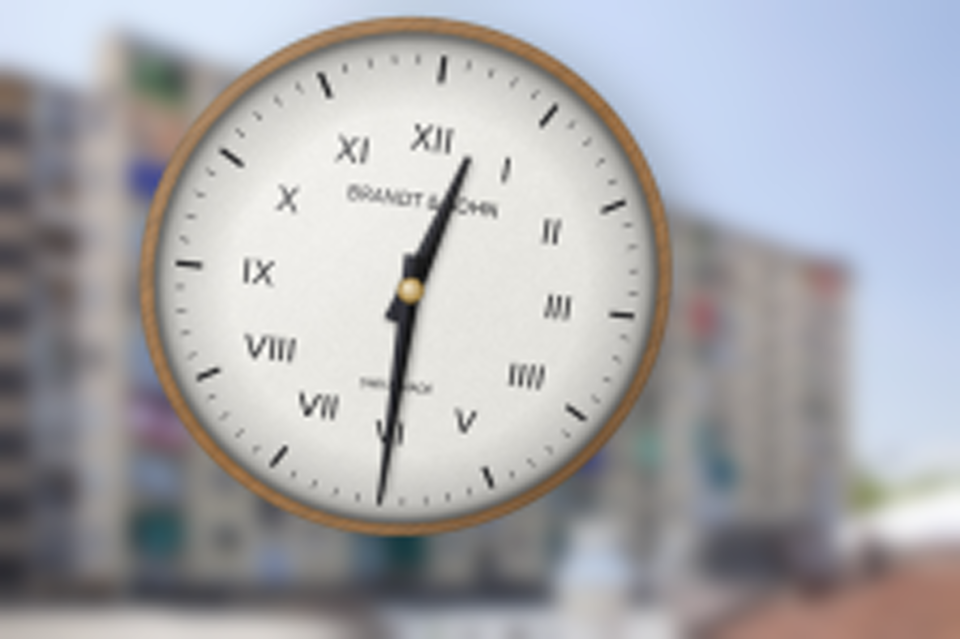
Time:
**12:30**
